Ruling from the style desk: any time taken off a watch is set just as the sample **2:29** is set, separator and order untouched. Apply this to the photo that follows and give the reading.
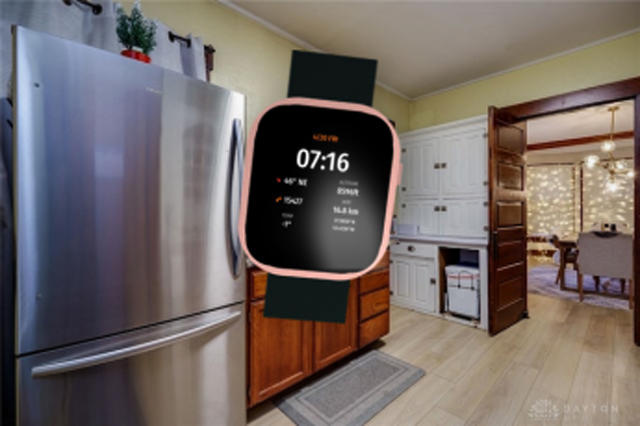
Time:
**7:16**
